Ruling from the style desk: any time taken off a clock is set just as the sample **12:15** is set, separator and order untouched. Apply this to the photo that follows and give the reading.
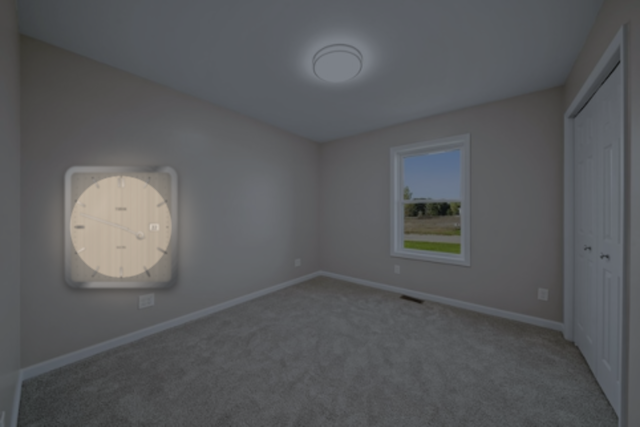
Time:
**3:48**
